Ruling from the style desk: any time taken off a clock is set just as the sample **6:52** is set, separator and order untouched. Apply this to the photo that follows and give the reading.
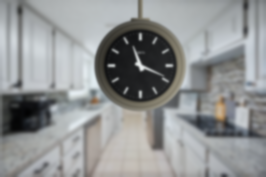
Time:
**11:19**
